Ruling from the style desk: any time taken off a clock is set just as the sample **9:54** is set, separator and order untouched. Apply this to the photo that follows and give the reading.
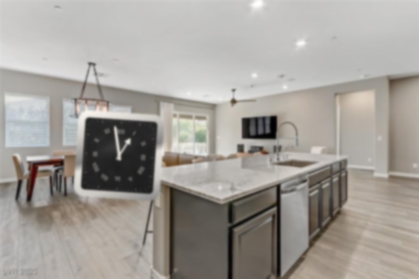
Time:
**12:58**
